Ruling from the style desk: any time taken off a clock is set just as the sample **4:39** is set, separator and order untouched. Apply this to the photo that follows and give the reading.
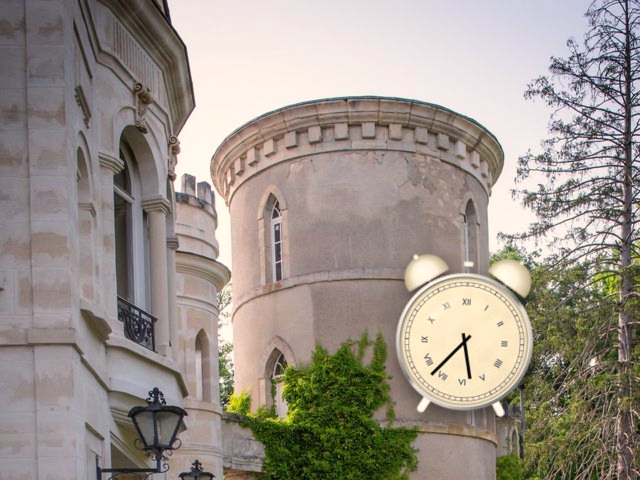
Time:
**5:37**
